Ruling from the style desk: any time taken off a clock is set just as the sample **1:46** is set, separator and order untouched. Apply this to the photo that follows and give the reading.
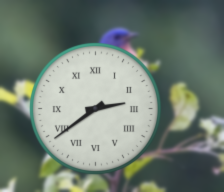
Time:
**2:39**
